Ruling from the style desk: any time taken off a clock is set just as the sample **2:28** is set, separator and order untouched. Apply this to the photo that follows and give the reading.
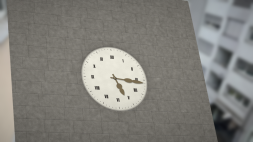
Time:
**5:16**
